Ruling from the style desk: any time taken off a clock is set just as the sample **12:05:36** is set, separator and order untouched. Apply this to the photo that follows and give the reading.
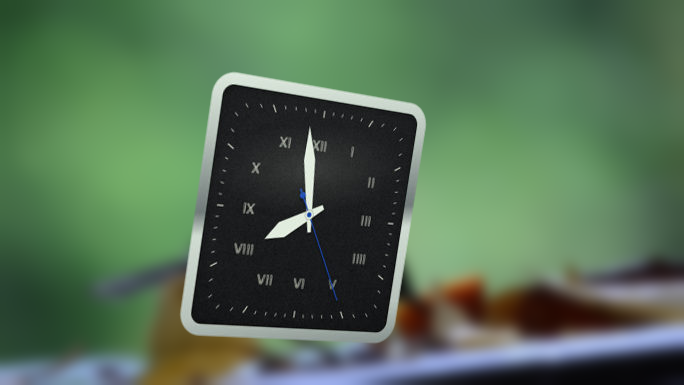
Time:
**7:58:25**
